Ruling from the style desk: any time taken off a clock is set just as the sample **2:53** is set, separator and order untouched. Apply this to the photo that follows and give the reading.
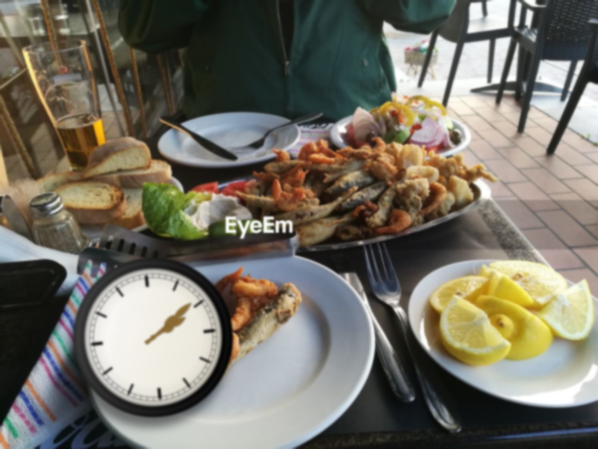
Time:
**2:09**
